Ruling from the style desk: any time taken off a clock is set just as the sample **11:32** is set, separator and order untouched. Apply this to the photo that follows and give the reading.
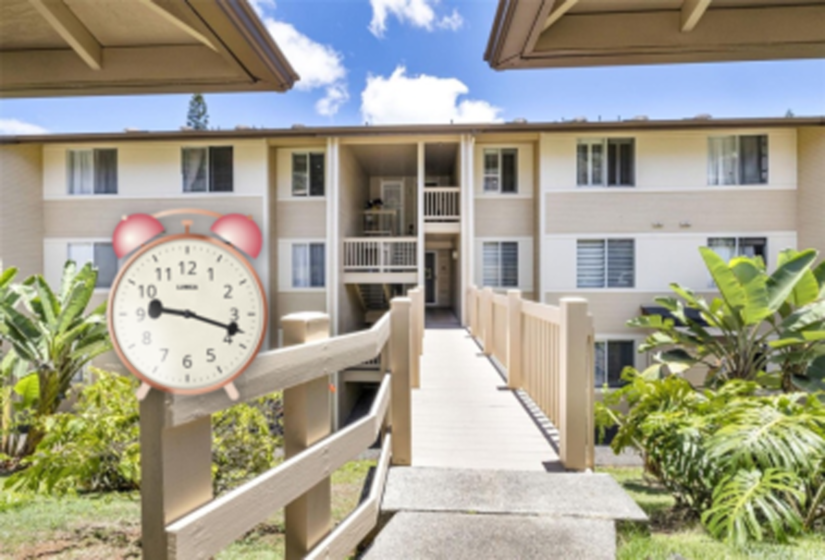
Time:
**9:18**
